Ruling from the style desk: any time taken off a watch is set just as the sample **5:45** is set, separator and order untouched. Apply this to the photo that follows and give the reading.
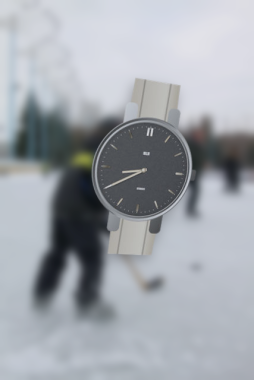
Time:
**8:40**
